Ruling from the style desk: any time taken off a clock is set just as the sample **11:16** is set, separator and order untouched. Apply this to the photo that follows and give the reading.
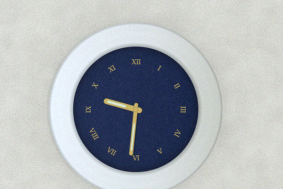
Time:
**9:31**
